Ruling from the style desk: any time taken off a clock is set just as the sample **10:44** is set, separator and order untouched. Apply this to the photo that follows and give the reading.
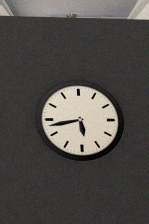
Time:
**5:43**
